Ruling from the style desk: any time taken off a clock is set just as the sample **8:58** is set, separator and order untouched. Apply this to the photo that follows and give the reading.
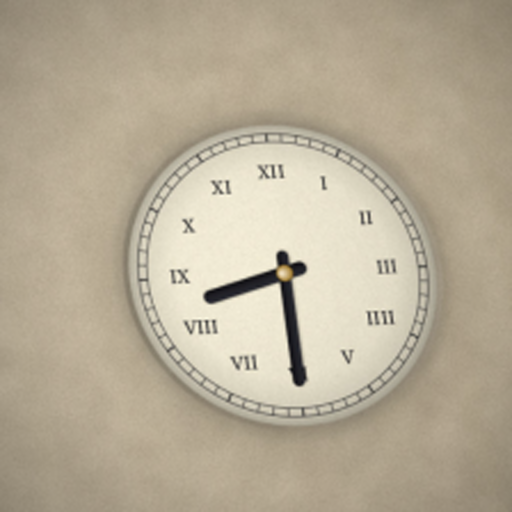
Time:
**8:30**
